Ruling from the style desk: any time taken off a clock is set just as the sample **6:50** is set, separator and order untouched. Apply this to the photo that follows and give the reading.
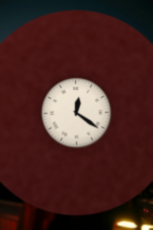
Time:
**12:21**
